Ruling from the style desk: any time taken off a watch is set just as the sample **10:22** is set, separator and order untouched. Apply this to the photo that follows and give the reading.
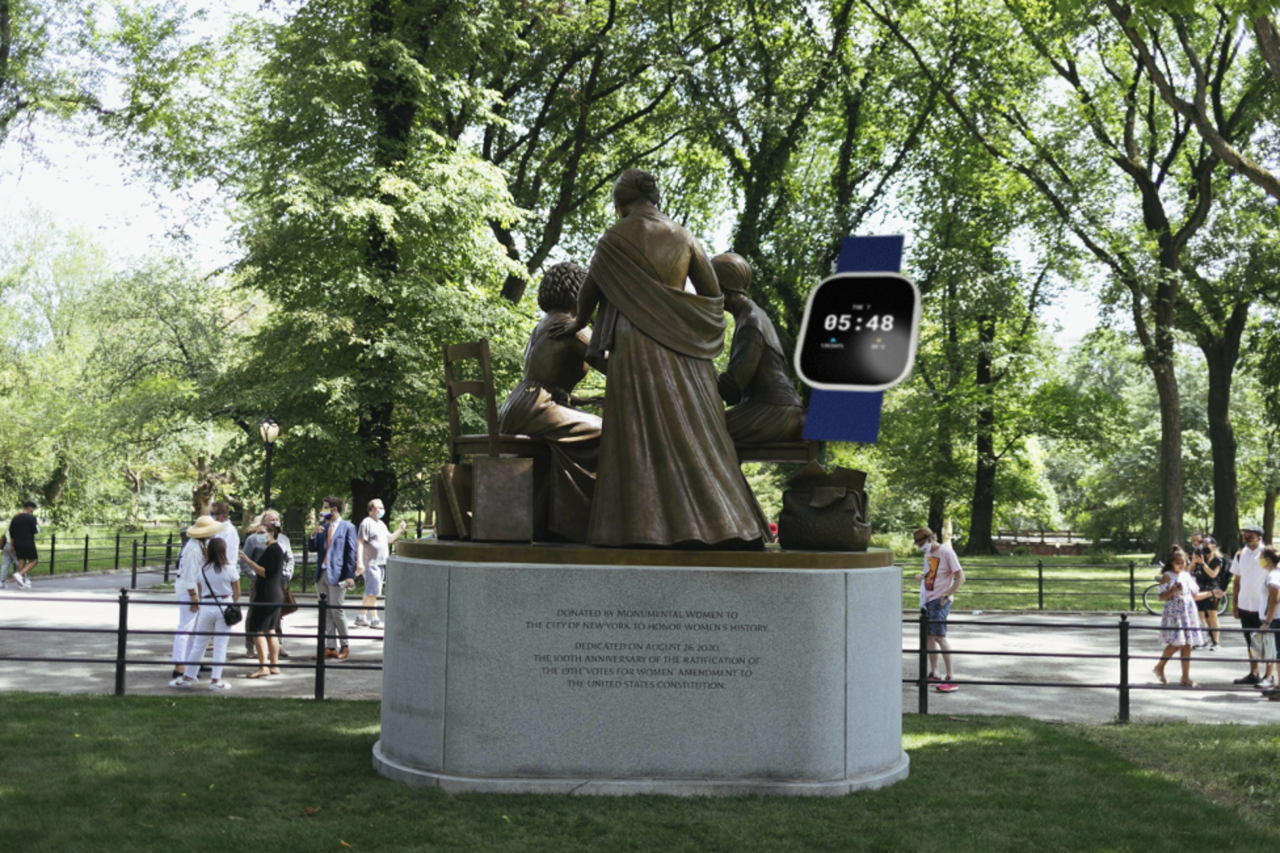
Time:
**5:48**
